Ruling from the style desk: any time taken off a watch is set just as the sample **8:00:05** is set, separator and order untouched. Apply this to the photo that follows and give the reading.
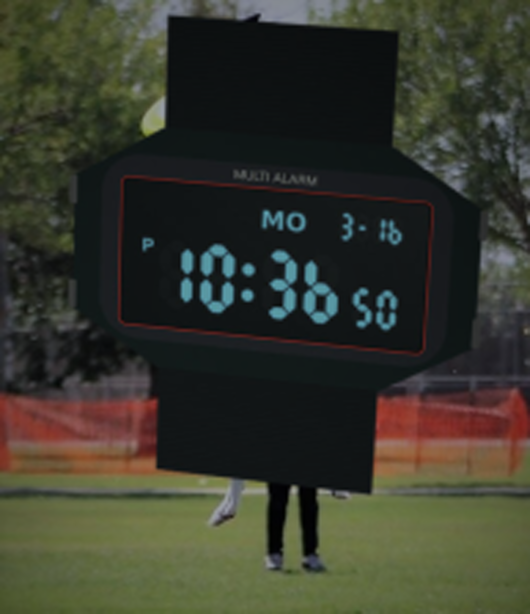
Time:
**10:36:50**
